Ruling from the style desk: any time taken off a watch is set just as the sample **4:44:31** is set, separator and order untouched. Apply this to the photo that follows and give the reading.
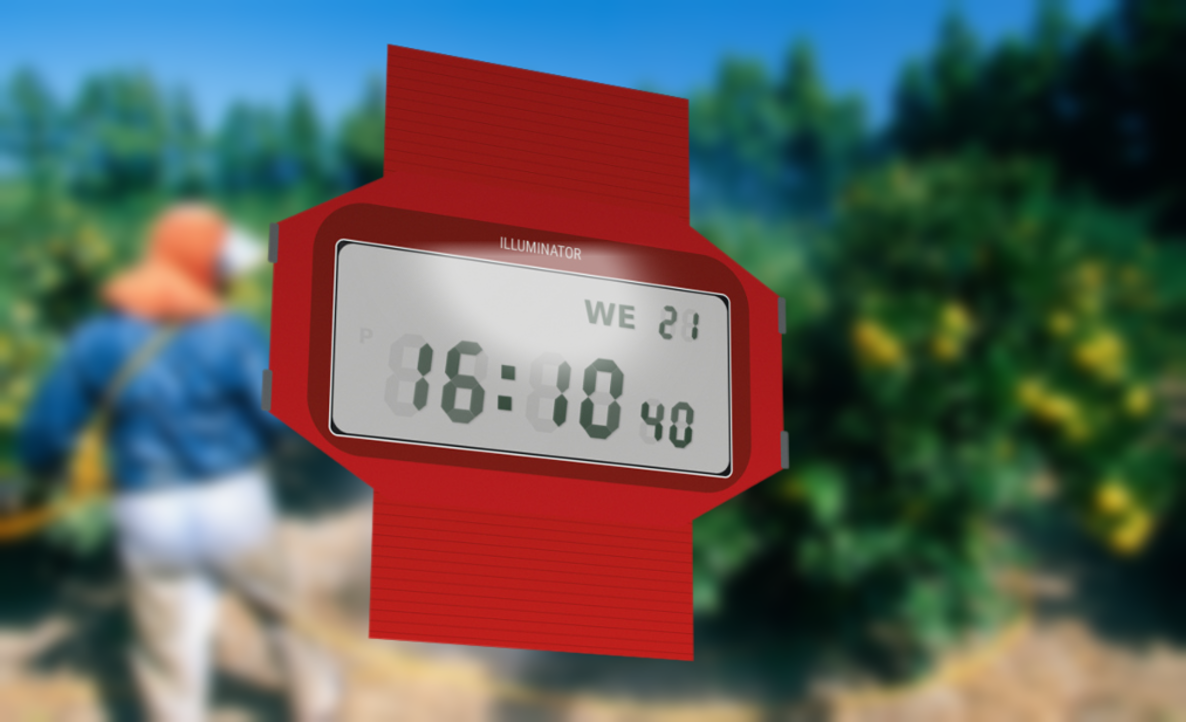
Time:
**16:10:40**
